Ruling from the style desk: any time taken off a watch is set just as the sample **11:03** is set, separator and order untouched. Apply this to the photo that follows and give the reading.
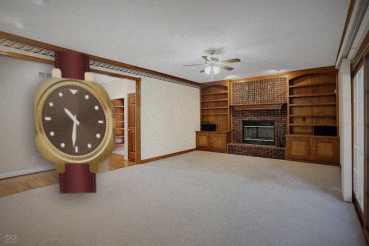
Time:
**10:31**
